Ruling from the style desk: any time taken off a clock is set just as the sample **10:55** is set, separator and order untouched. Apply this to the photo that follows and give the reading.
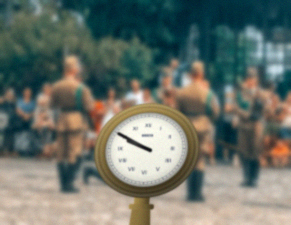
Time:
**9:50**
